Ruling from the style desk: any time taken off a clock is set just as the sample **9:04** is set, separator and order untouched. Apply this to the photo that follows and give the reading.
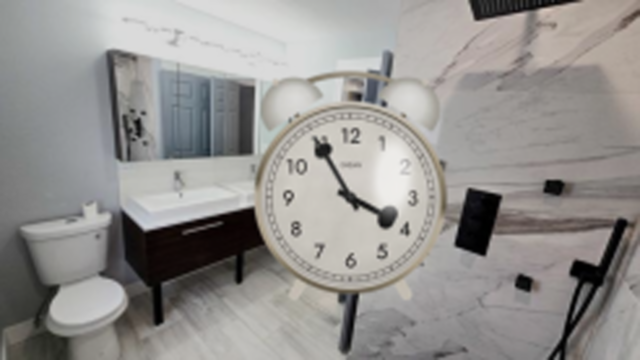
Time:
**3:55**
